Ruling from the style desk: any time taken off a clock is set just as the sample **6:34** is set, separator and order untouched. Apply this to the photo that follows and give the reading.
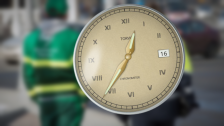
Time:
**12:36**
